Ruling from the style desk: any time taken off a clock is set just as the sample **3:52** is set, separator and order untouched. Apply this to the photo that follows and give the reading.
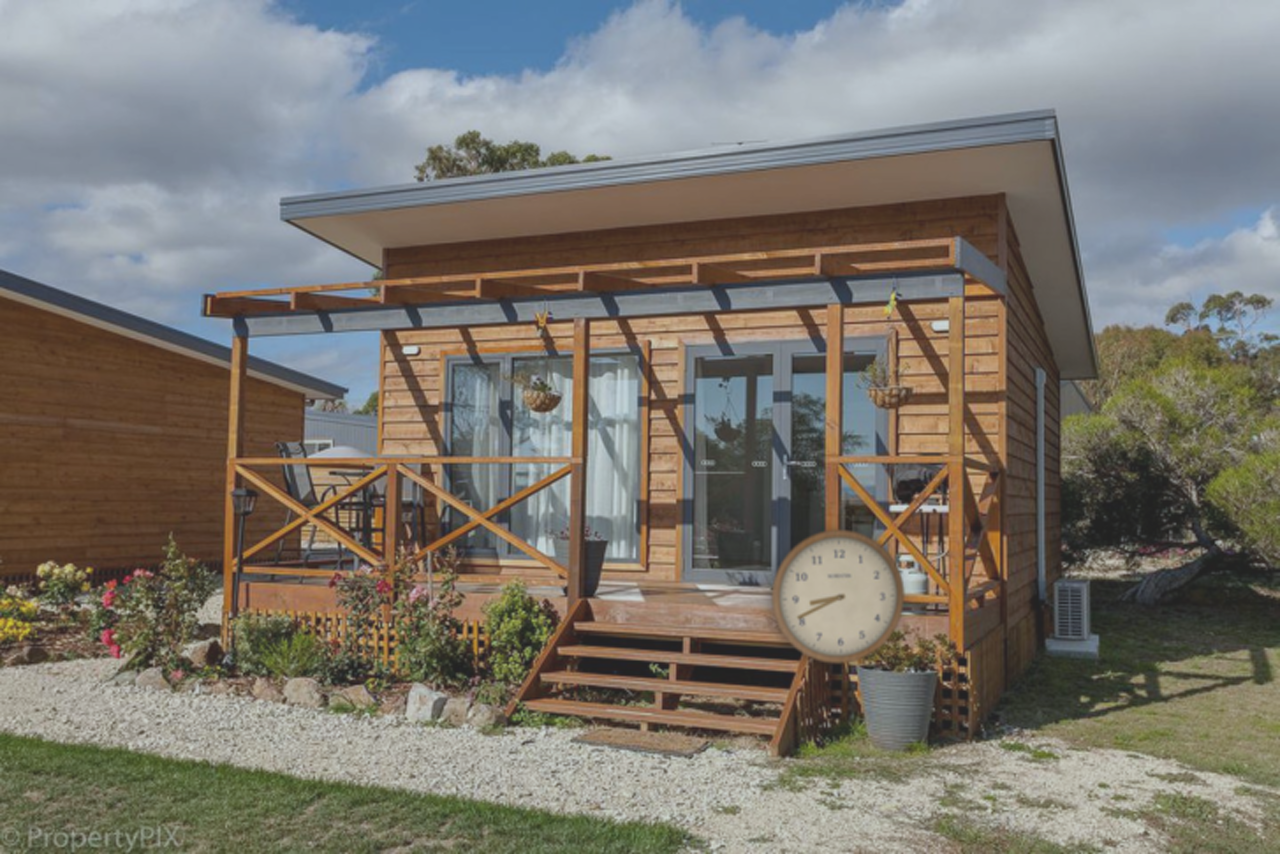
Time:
**8:41**
